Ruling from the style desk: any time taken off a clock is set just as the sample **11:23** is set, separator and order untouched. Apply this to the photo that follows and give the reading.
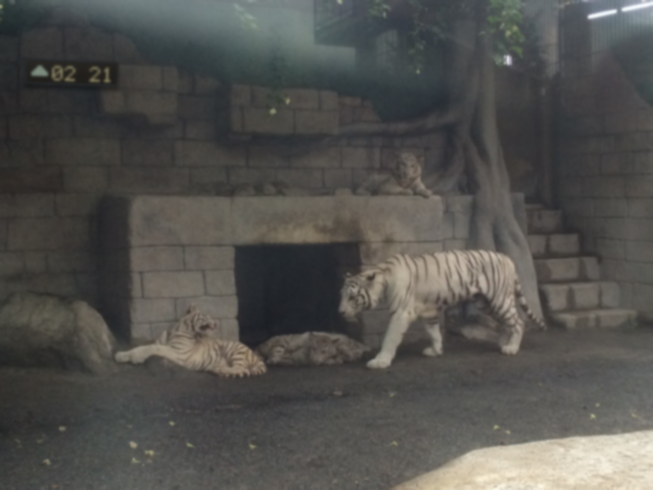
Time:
**2:21**
